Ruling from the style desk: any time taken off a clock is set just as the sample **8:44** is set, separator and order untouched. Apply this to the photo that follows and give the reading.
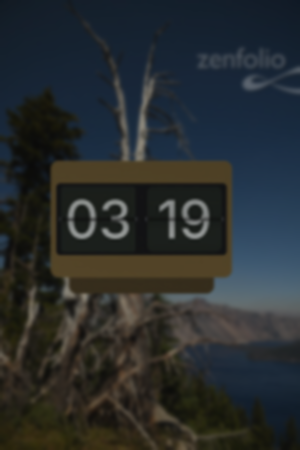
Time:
**3:19**
